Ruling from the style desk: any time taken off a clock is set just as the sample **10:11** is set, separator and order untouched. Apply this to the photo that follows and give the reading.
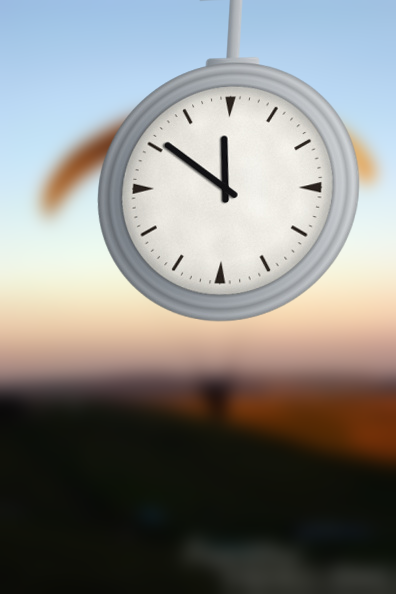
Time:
**11:51**
